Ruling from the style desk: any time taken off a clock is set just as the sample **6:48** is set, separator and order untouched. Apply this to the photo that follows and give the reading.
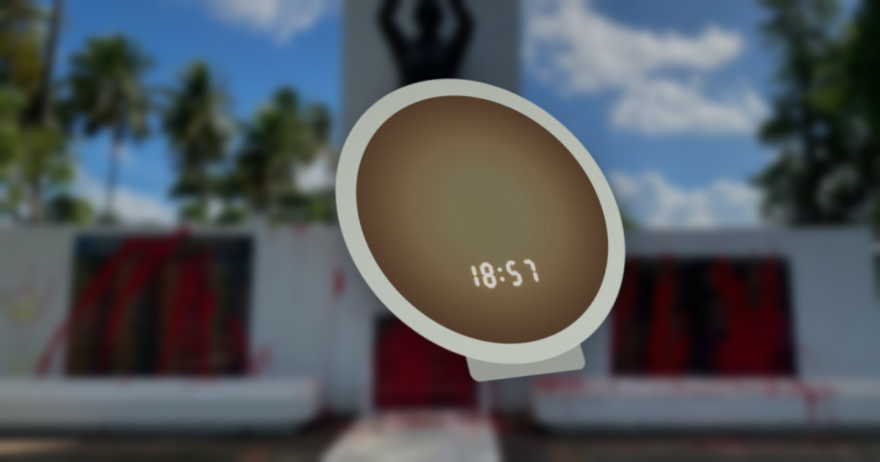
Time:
**18:57**
